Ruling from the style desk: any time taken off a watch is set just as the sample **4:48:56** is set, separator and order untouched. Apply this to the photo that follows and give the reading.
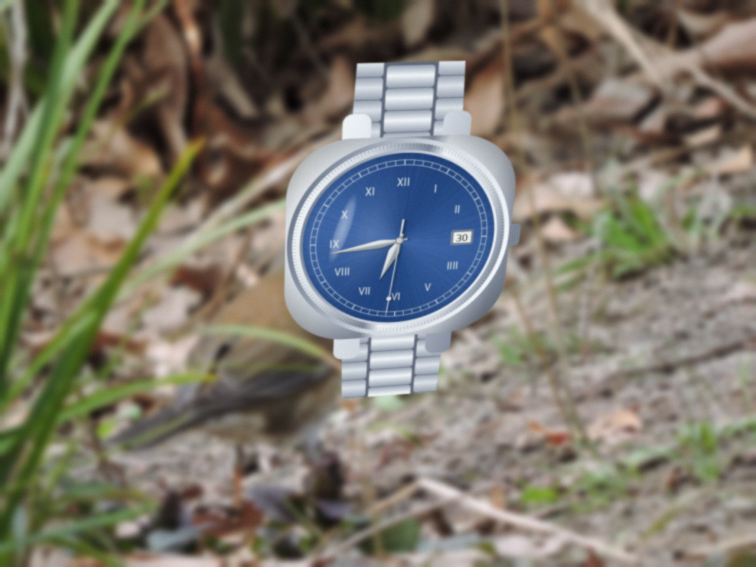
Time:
**6:43:31**
